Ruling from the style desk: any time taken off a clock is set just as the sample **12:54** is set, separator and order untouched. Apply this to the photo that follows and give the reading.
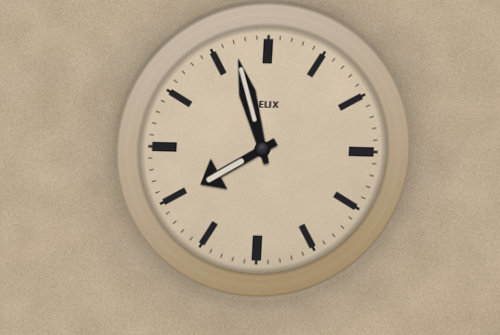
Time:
**7:57**
